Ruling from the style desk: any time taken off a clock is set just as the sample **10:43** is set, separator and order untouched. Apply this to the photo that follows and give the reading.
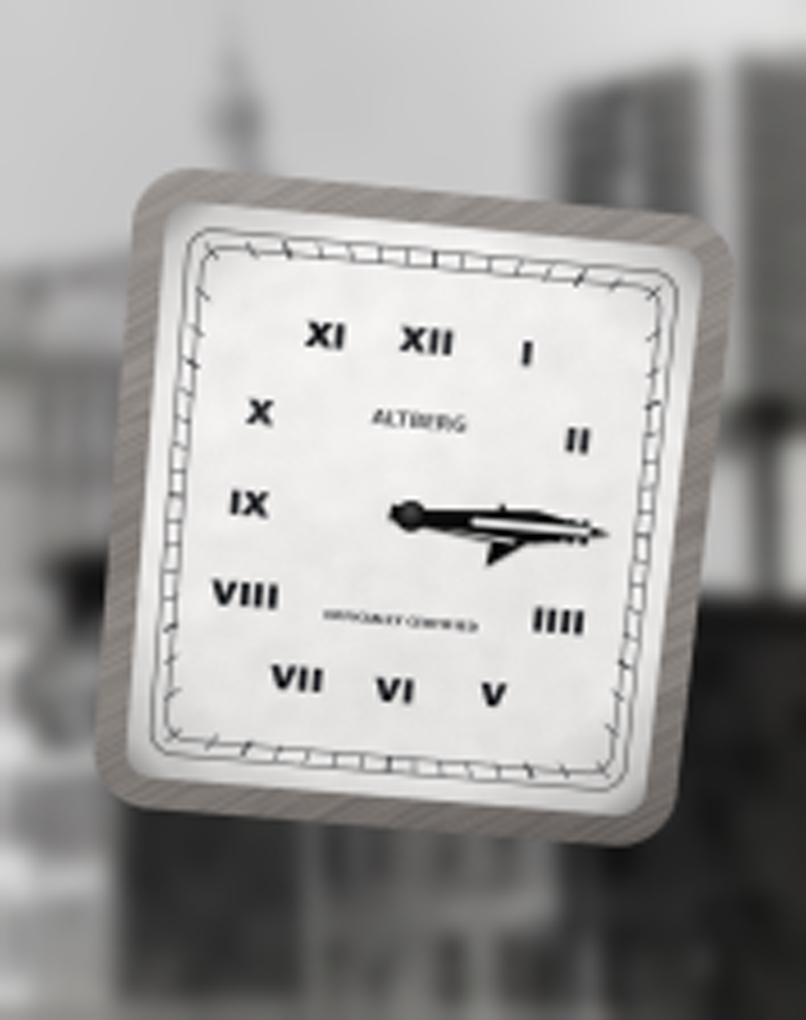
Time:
**3:15**
